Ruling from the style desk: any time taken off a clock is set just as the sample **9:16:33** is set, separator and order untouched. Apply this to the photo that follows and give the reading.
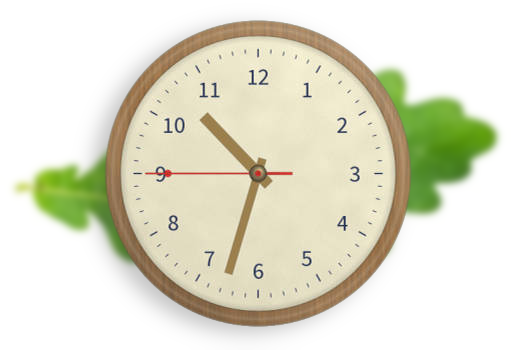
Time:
**10:32:45**
